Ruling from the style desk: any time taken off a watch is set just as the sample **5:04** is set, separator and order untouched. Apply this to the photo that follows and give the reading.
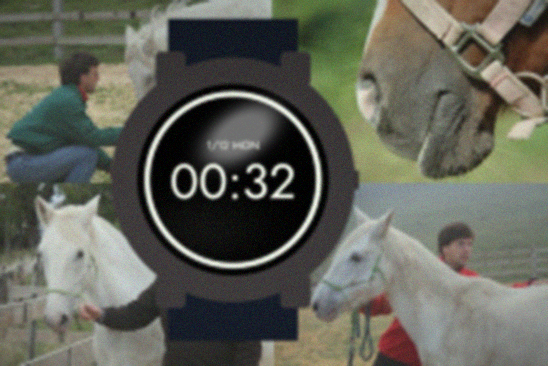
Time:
**0:32**
